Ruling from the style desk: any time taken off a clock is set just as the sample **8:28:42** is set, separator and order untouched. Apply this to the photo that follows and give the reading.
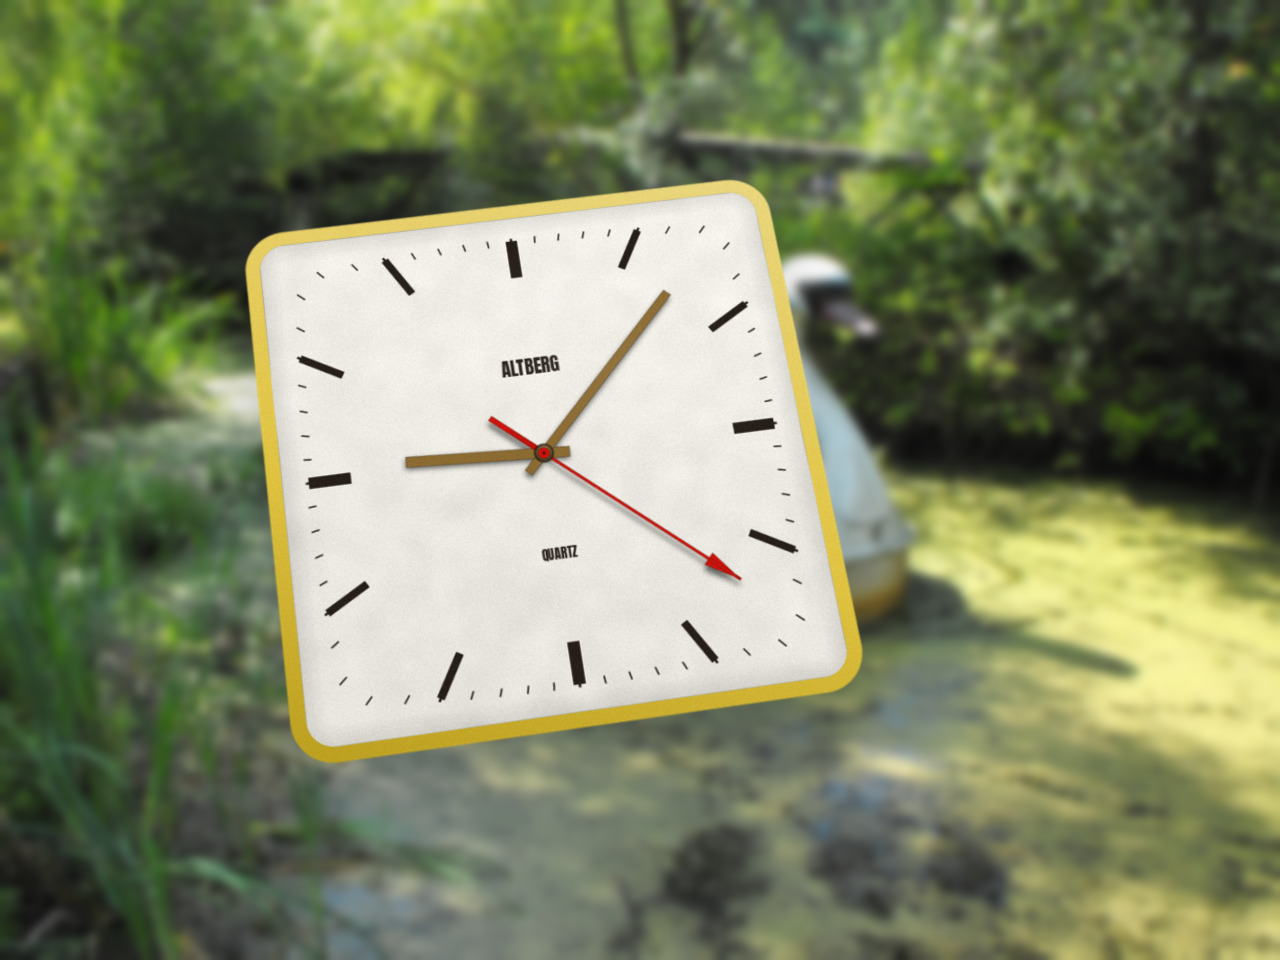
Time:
**9:07:22**
